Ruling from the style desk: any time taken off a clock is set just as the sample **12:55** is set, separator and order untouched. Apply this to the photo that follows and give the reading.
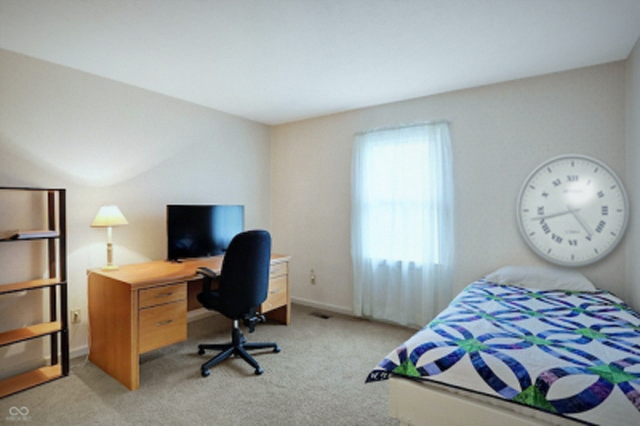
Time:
**4:43**
